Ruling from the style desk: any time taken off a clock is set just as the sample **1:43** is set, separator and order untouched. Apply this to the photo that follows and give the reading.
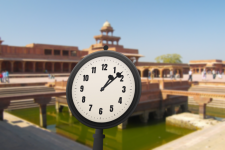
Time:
**1:08**
